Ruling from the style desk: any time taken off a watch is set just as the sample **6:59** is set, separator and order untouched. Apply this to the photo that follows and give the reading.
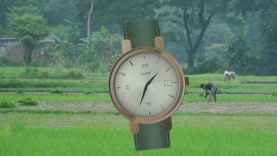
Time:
**1:34**
